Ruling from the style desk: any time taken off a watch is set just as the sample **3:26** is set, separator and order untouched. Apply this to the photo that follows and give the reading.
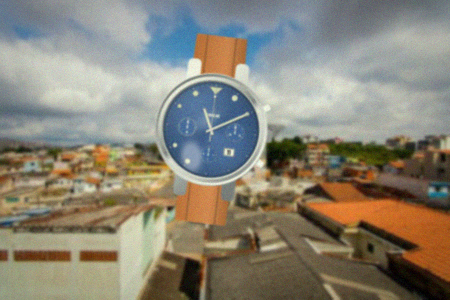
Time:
**11:10**
